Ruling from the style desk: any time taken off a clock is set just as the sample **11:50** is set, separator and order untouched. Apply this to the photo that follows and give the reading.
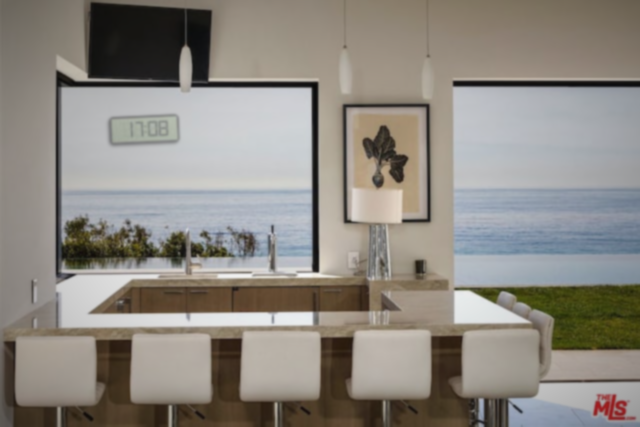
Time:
**17:08**
